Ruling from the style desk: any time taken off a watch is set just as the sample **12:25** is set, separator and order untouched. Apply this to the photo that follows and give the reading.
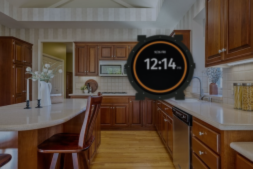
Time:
**12:14**
